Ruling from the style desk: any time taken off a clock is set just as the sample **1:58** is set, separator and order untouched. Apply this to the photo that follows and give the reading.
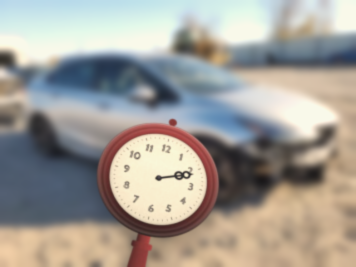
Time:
**2:11**
